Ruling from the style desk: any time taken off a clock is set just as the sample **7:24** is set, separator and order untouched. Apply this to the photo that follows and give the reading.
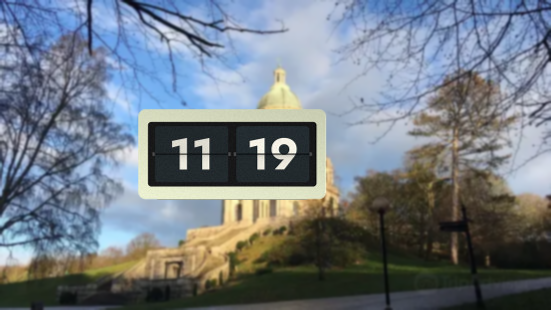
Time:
**11:19**
